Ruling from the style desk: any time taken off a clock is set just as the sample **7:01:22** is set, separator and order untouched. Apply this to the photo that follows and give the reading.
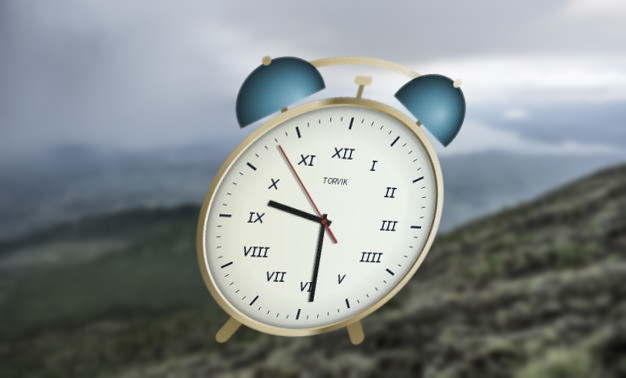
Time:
**9:28:53**
